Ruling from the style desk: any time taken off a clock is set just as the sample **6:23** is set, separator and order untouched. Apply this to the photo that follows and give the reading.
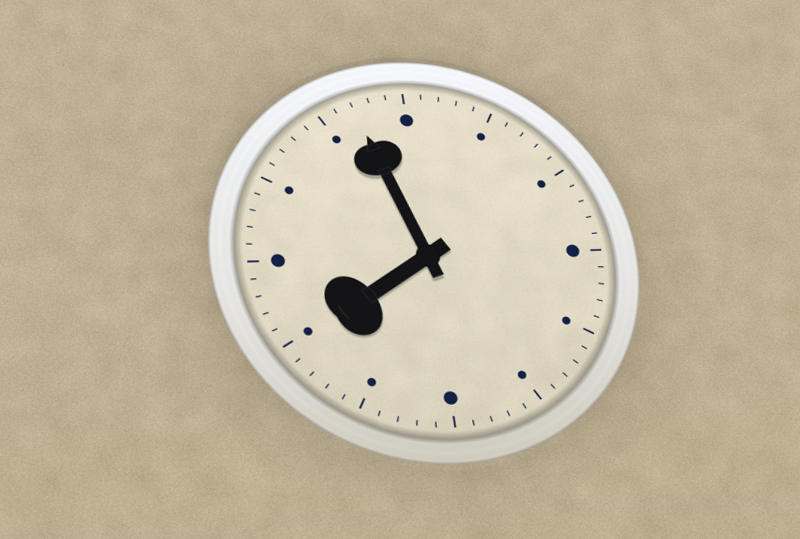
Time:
**7:57**
